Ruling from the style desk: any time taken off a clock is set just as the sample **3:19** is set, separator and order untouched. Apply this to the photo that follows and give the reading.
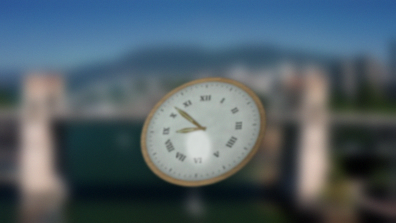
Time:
**8:52**
